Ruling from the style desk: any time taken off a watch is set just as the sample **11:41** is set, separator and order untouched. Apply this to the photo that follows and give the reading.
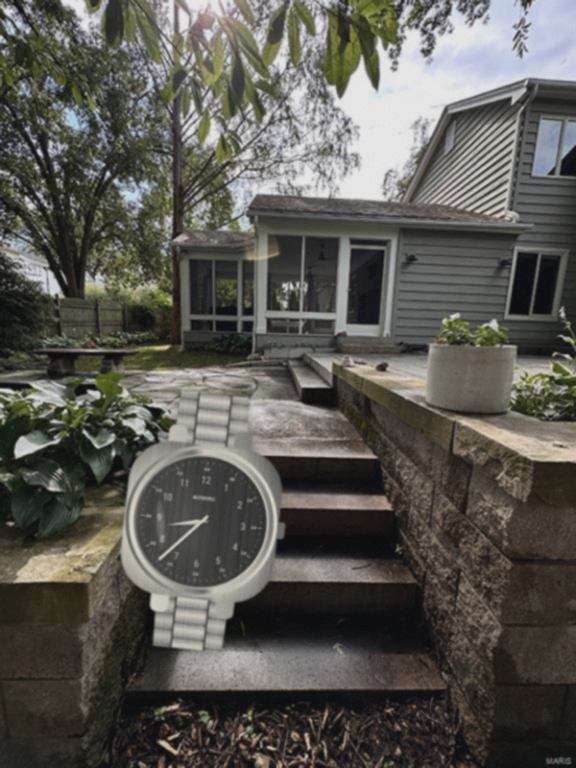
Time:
**8:37**
